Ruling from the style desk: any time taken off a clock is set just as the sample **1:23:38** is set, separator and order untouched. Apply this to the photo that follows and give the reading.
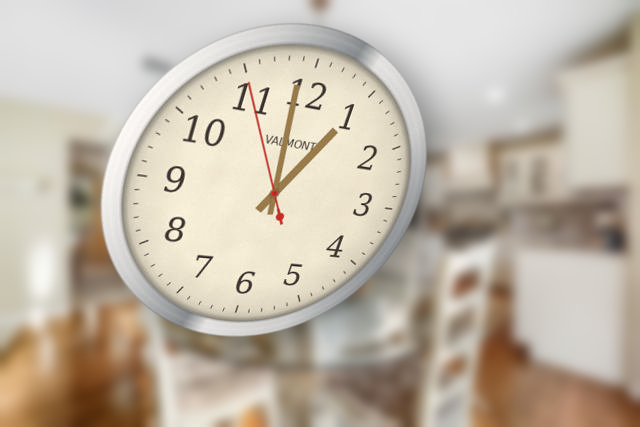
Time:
**12:58:55**
